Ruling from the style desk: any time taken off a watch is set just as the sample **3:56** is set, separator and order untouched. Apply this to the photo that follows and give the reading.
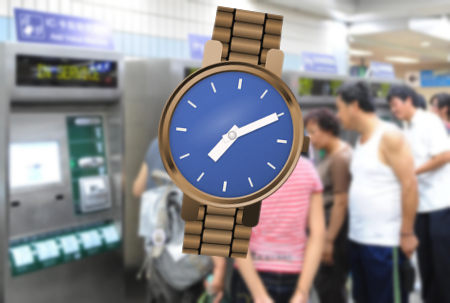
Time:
**7:10**
